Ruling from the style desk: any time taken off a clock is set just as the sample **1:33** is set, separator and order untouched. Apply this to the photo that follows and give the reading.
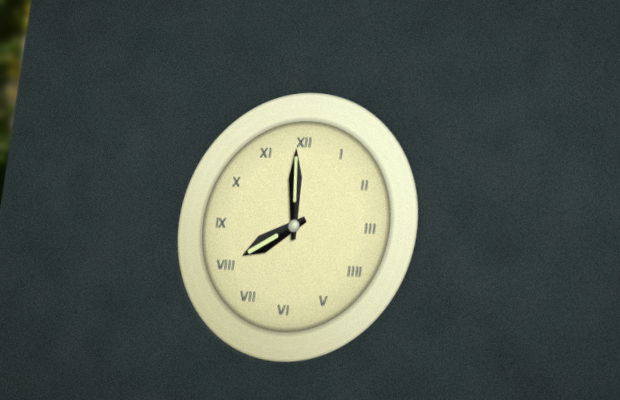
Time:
**7:59**
